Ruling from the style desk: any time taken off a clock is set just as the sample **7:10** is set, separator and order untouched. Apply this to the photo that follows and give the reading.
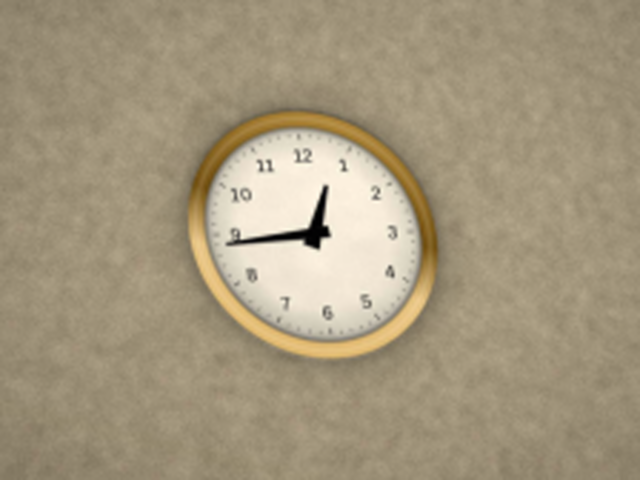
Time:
**12:44**
